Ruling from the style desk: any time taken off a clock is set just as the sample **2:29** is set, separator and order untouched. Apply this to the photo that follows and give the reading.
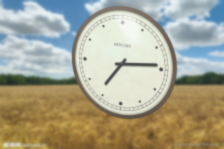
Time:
**7:14**
